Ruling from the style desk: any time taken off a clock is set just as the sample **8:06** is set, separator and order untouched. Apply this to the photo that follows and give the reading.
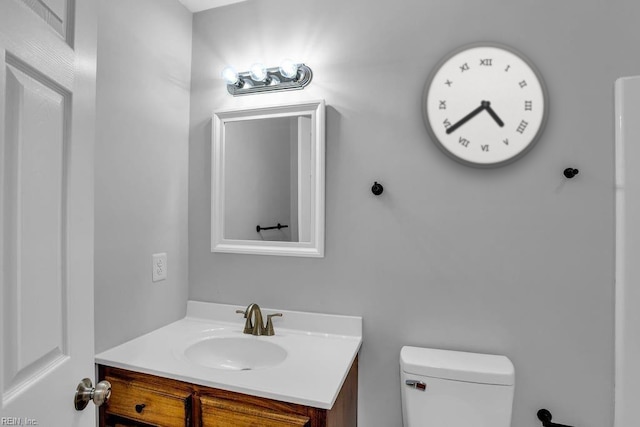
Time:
**4:39**
